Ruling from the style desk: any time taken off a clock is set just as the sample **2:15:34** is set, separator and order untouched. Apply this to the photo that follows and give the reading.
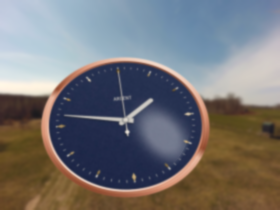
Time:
**1:47:00**
